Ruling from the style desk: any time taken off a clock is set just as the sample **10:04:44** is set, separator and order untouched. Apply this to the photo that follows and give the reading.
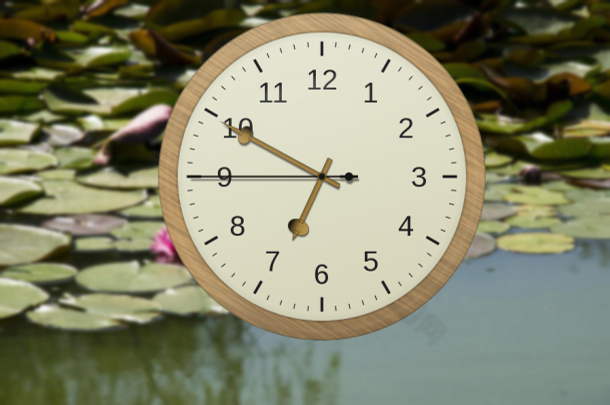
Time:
**6:49:45**
